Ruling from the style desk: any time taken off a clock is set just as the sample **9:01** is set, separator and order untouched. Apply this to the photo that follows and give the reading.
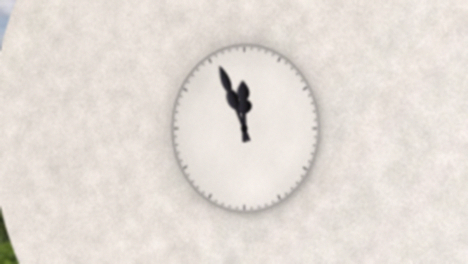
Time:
**11:56**
